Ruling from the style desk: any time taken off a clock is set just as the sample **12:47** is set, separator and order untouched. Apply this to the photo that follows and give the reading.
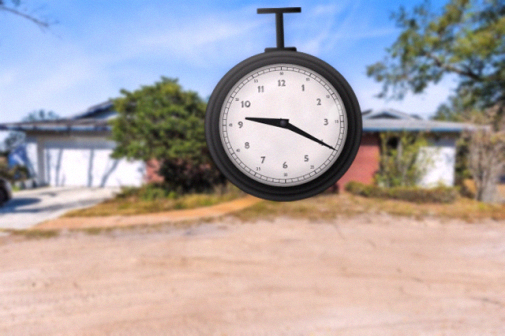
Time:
**9:20**
